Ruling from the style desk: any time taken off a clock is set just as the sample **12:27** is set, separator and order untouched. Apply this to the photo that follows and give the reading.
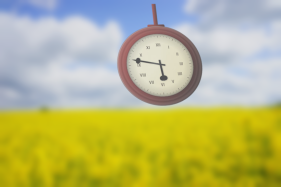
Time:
**5:47**
